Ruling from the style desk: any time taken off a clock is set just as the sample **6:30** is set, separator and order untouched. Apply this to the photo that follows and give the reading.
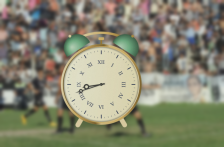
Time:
**8:42**
